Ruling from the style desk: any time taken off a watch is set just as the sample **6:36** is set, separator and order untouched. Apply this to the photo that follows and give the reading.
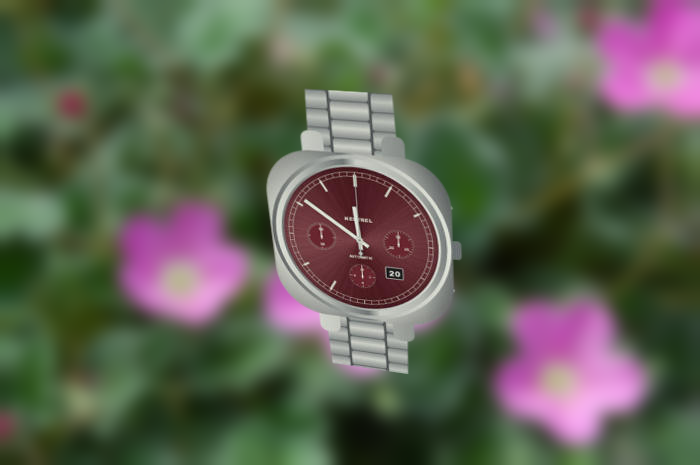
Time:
**11:51**
